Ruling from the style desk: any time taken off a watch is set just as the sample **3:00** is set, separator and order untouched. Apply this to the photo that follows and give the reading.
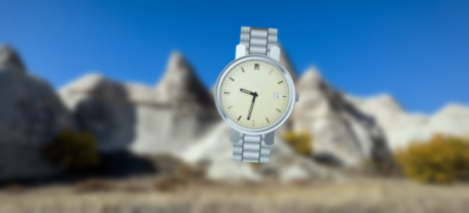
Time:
**9:32**
